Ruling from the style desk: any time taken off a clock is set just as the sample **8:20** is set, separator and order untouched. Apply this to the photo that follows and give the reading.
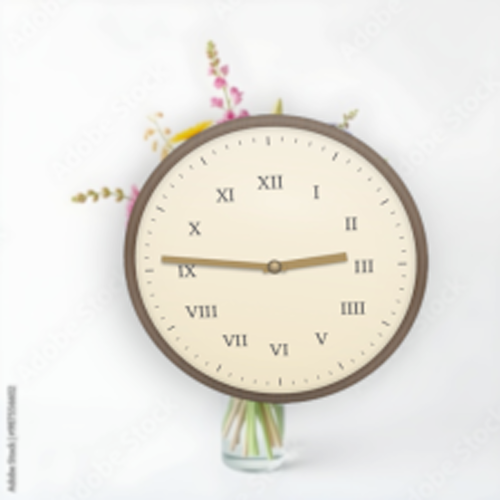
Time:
**2:46**
